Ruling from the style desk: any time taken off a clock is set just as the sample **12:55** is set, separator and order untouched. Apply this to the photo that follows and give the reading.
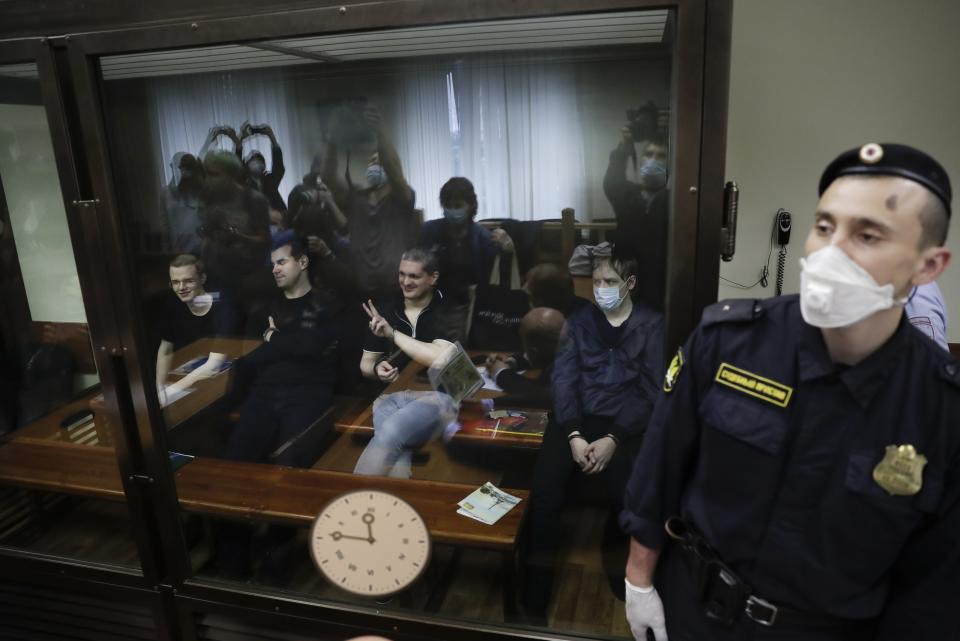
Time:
**11:46**
